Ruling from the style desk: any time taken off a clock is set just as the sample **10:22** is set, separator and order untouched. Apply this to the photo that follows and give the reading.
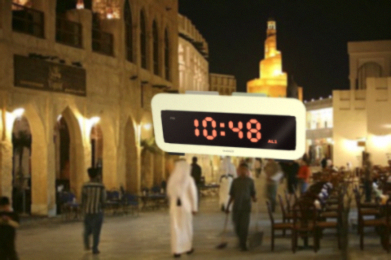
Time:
**10:48**
